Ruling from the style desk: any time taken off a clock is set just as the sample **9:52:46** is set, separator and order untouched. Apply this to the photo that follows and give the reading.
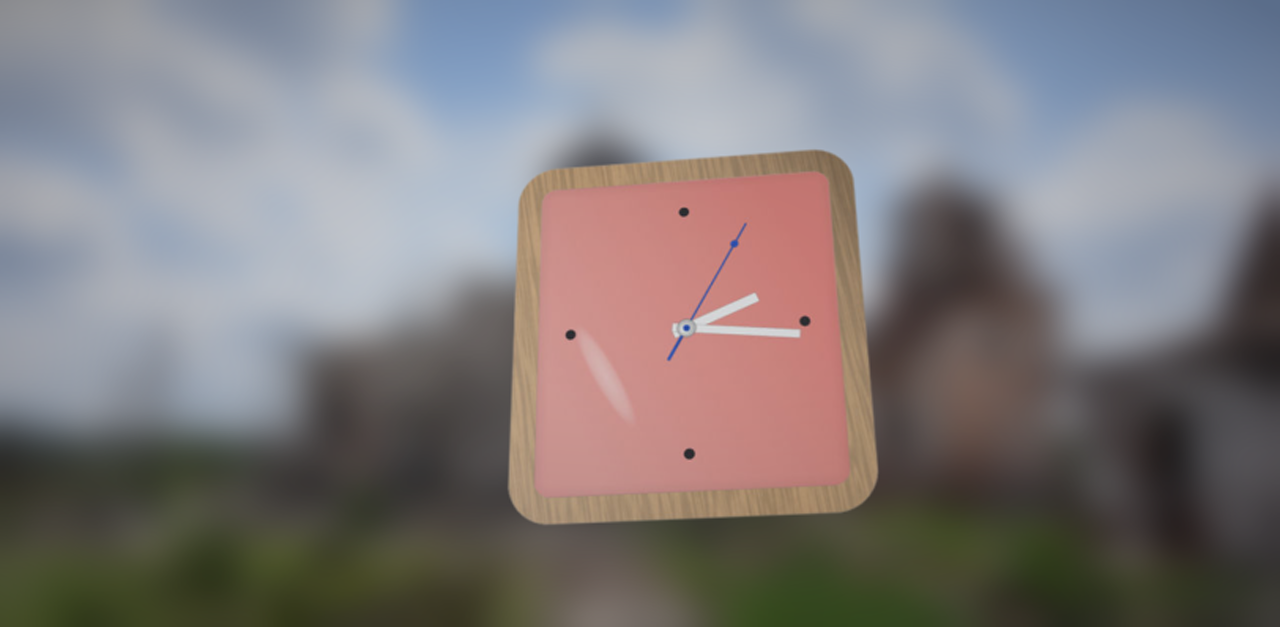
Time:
**2:16:05**
